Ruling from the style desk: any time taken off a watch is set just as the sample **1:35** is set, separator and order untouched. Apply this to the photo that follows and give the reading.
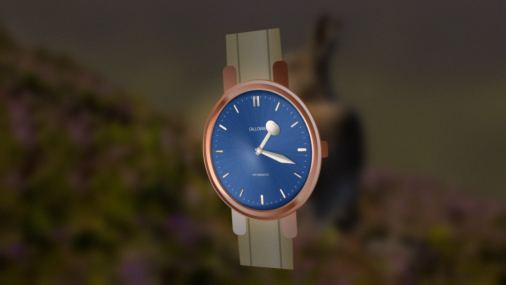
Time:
**1:18**
